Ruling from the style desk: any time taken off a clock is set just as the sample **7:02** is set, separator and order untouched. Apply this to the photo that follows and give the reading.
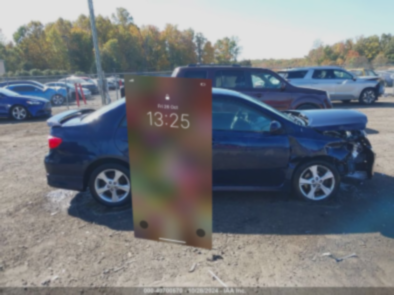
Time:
**13:25**
